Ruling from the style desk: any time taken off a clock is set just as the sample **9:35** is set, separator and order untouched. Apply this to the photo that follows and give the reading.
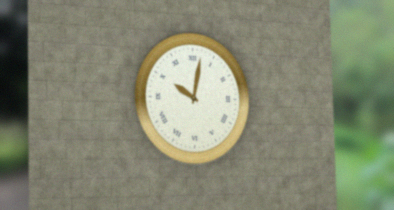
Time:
**10:02**
